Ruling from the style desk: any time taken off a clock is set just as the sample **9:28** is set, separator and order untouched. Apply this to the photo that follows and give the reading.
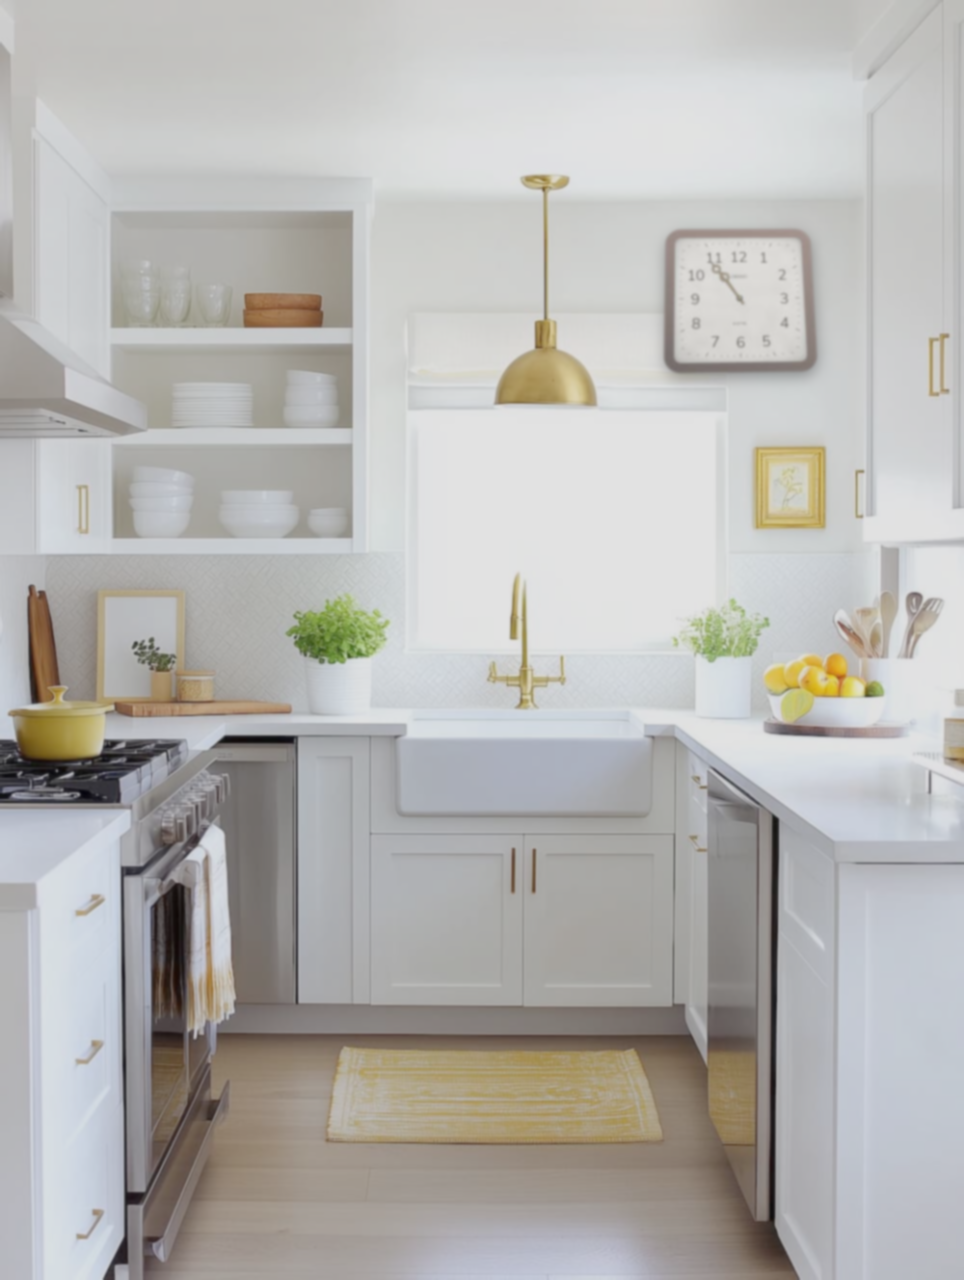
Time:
**10:54**
